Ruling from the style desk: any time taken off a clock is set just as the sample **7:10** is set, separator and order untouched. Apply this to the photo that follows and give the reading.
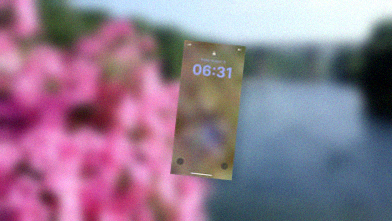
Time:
**6:31**
